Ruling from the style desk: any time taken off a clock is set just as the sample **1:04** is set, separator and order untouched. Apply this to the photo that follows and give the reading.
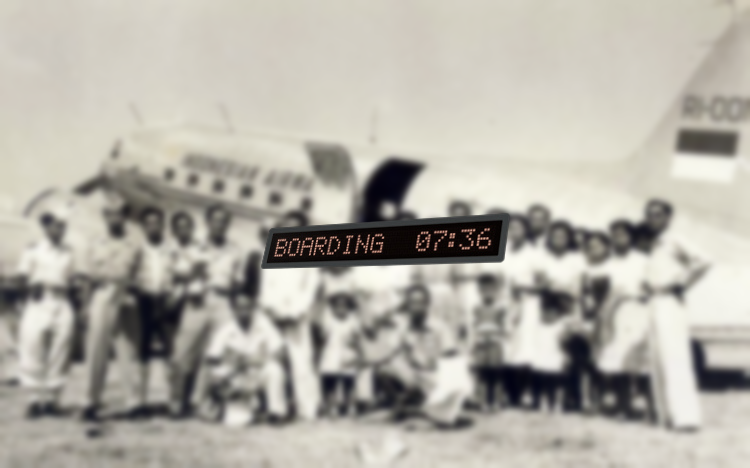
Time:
**7:36**
